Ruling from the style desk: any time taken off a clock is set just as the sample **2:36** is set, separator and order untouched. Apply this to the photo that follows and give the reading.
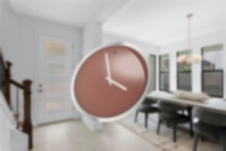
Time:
**3:57**
